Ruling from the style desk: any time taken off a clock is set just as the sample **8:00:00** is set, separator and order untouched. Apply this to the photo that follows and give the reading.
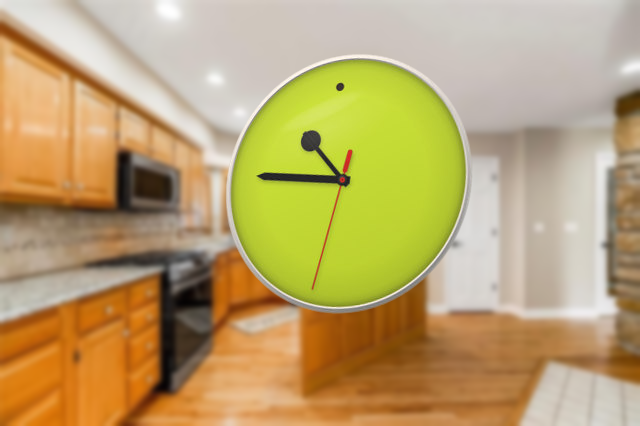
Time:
**10:46:33**
